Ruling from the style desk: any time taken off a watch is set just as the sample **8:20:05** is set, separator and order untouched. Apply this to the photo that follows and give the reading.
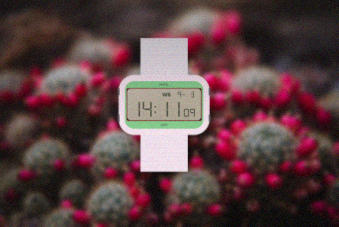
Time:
**14:11:09**
